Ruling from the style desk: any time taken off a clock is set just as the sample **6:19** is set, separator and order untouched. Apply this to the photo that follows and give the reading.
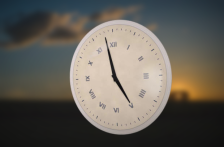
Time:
**4:58**
